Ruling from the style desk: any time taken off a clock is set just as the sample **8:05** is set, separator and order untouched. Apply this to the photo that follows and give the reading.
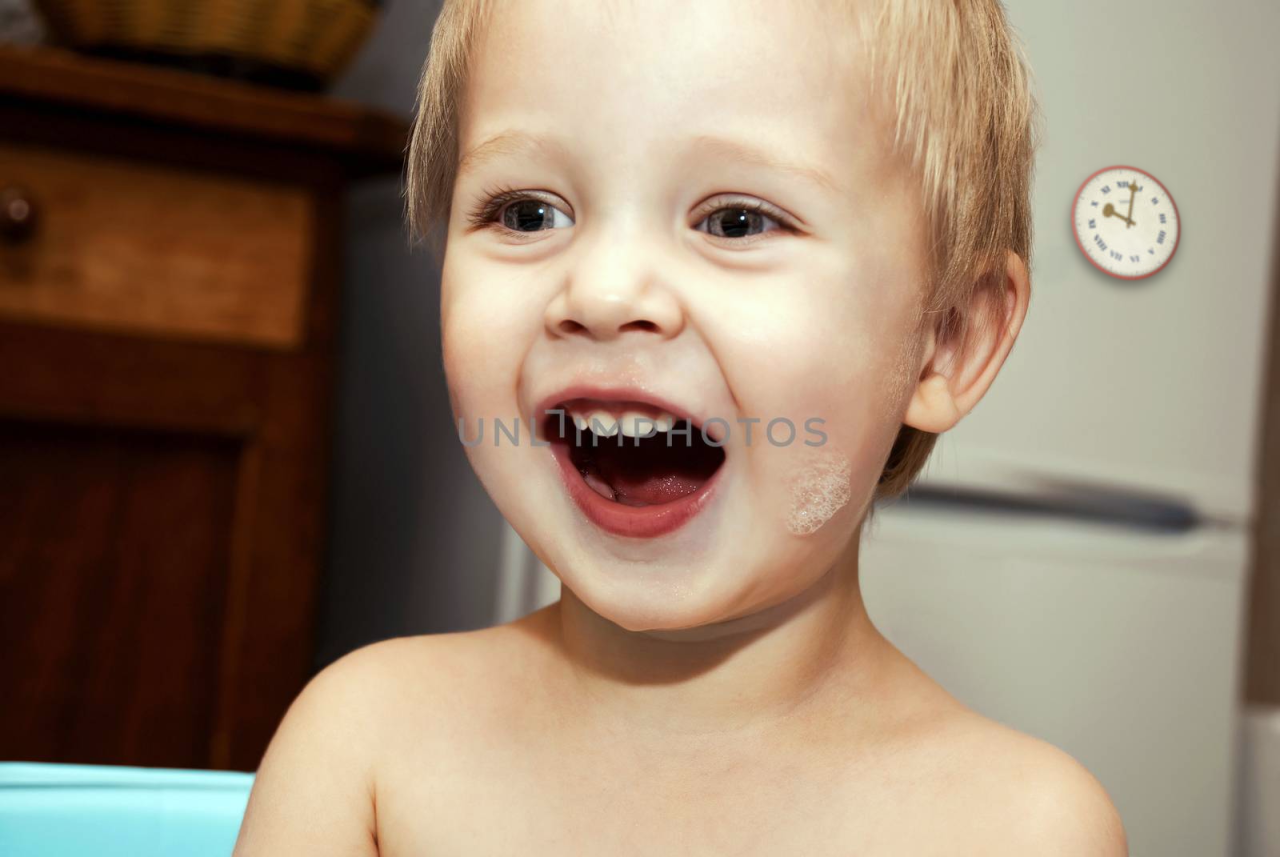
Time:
**10:03**
